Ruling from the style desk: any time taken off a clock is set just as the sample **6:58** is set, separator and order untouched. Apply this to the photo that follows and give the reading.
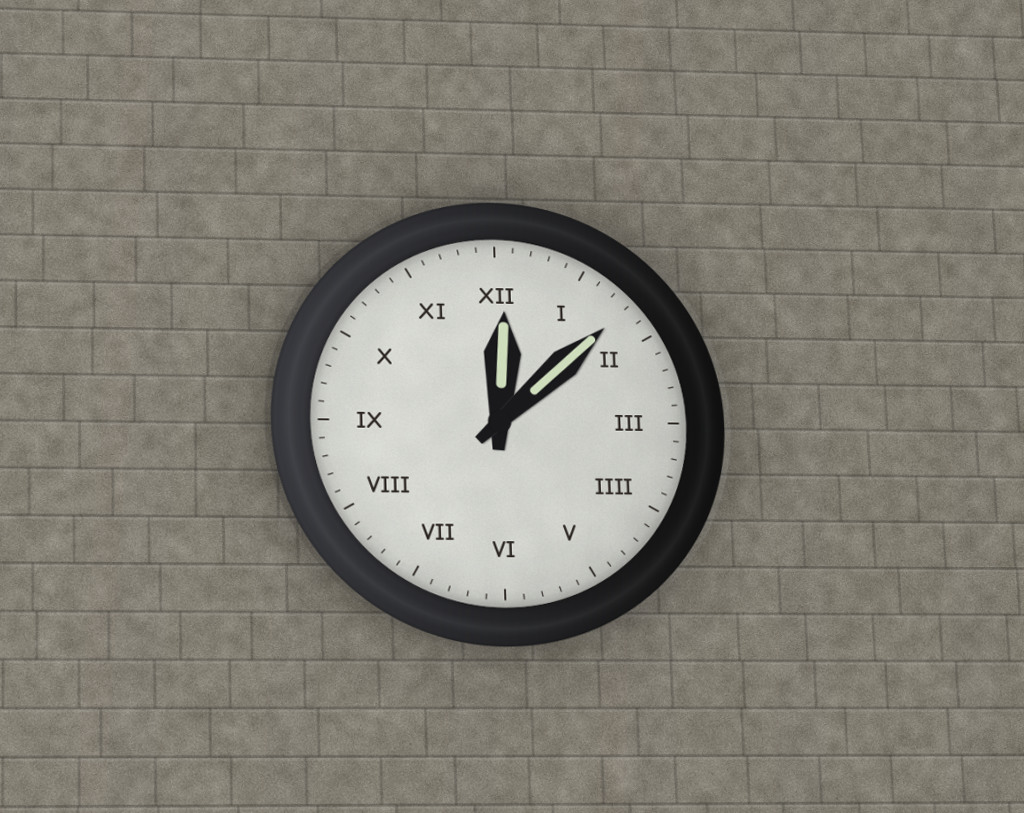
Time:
**12:08**
